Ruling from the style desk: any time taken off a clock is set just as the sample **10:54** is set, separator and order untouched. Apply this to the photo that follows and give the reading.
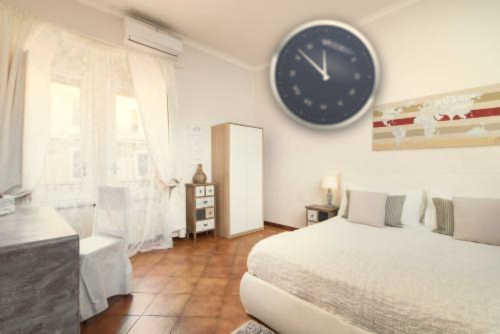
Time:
**11:52**
